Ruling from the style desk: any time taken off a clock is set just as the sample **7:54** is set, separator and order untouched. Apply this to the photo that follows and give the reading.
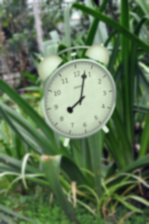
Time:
**8:03**
